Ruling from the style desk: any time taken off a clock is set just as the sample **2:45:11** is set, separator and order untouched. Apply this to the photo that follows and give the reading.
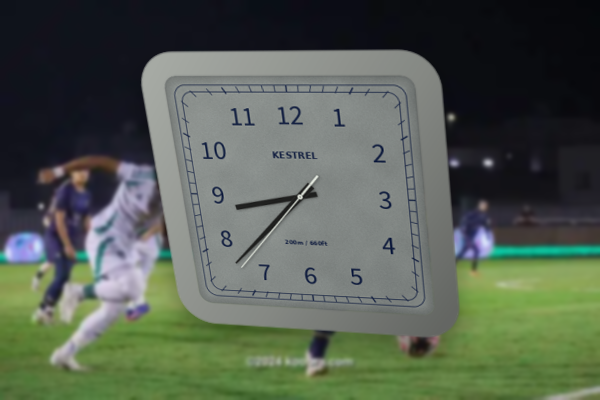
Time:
**8:37:37**
